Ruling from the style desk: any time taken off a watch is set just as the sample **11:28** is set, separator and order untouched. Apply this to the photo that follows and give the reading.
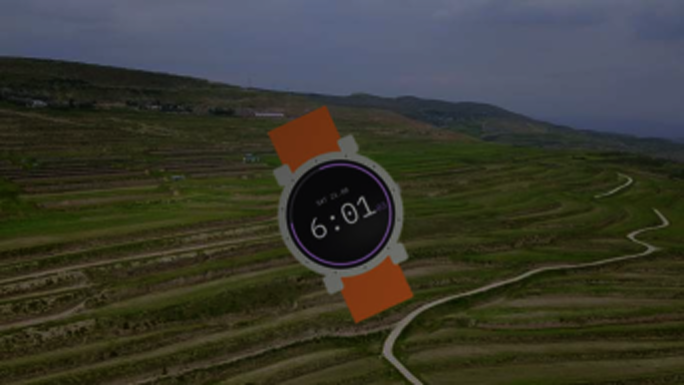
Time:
**6:01**
